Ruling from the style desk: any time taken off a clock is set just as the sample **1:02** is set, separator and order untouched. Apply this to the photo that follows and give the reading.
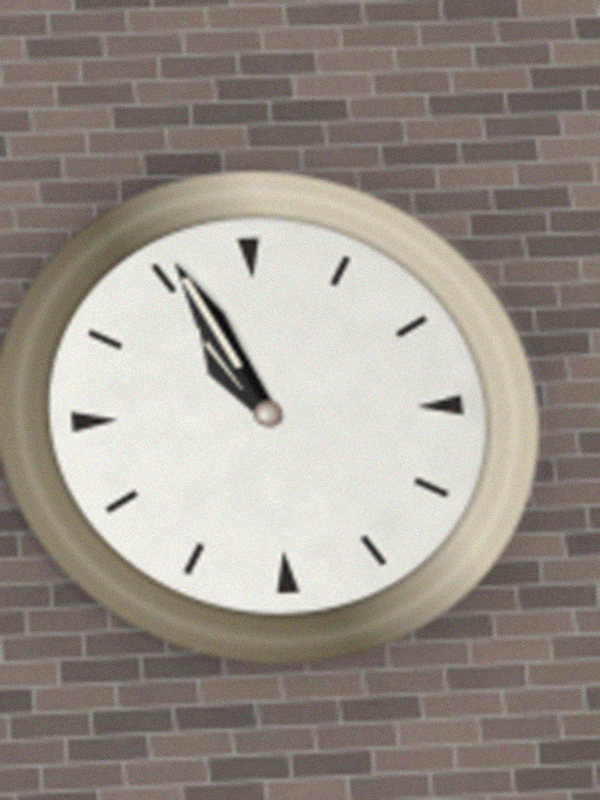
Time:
**10:56**
